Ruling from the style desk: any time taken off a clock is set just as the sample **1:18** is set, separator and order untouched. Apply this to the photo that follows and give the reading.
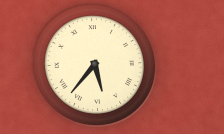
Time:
**5:37**
